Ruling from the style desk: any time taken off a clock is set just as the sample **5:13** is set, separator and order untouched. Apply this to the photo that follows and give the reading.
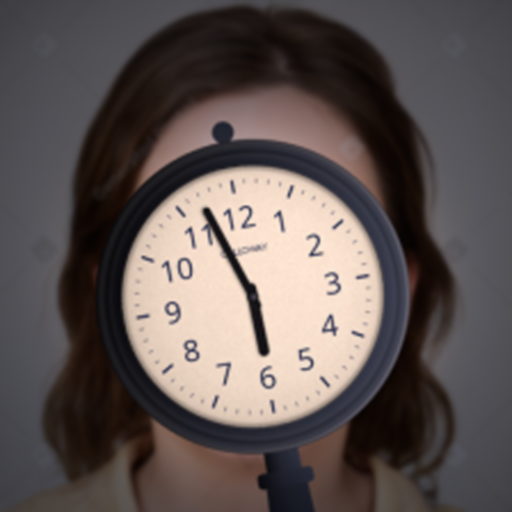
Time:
**5:57**
